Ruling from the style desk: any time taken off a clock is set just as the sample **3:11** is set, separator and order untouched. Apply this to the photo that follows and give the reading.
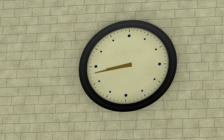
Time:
**8:43**
